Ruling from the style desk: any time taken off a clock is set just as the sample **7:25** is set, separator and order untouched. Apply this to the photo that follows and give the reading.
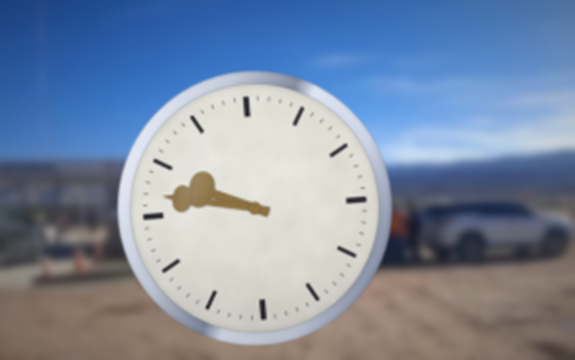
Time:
**9:47**
